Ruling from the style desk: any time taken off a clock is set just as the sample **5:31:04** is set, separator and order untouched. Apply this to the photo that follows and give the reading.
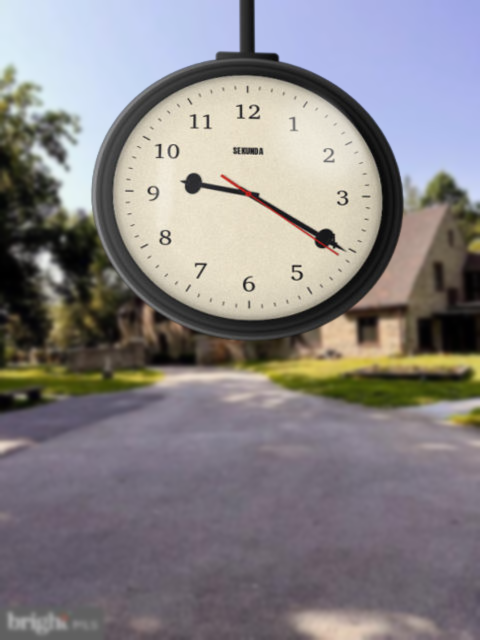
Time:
**9:20:21**
